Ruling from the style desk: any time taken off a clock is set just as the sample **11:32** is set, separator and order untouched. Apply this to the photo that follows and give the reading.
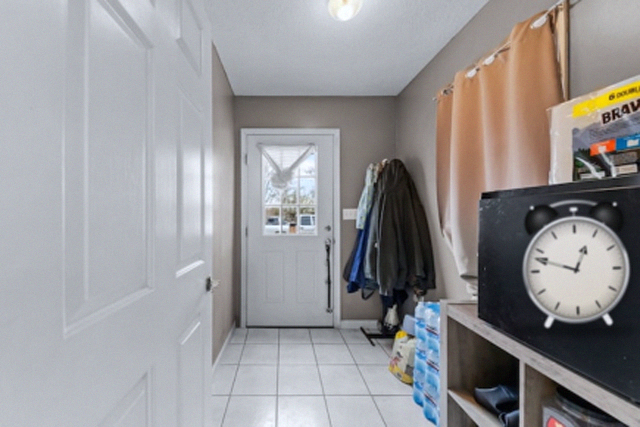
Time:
**12:48**
